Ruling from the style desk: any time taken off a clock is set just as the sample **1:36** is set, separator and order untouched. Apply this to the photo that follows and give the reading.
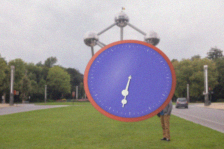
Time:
**6:32**
